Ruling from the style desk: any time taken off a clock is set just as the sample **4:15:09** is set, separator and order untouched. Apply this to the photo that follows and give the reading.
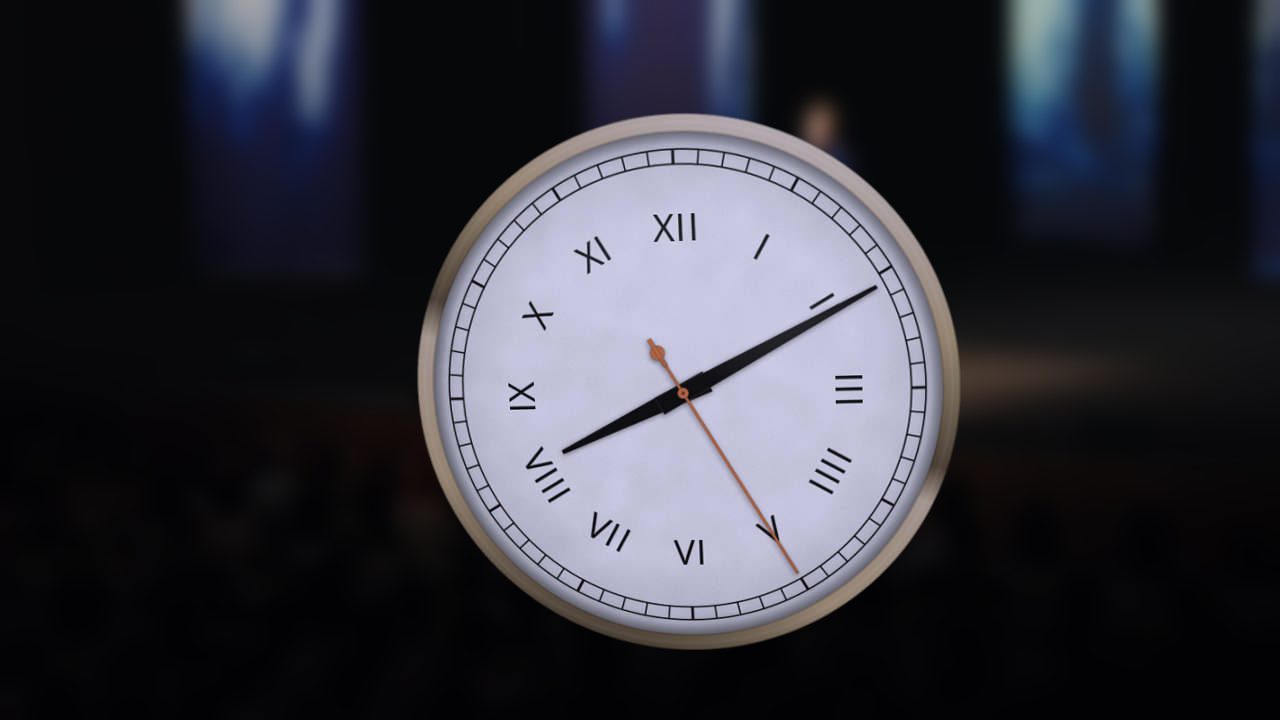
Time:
**8:10:25**
